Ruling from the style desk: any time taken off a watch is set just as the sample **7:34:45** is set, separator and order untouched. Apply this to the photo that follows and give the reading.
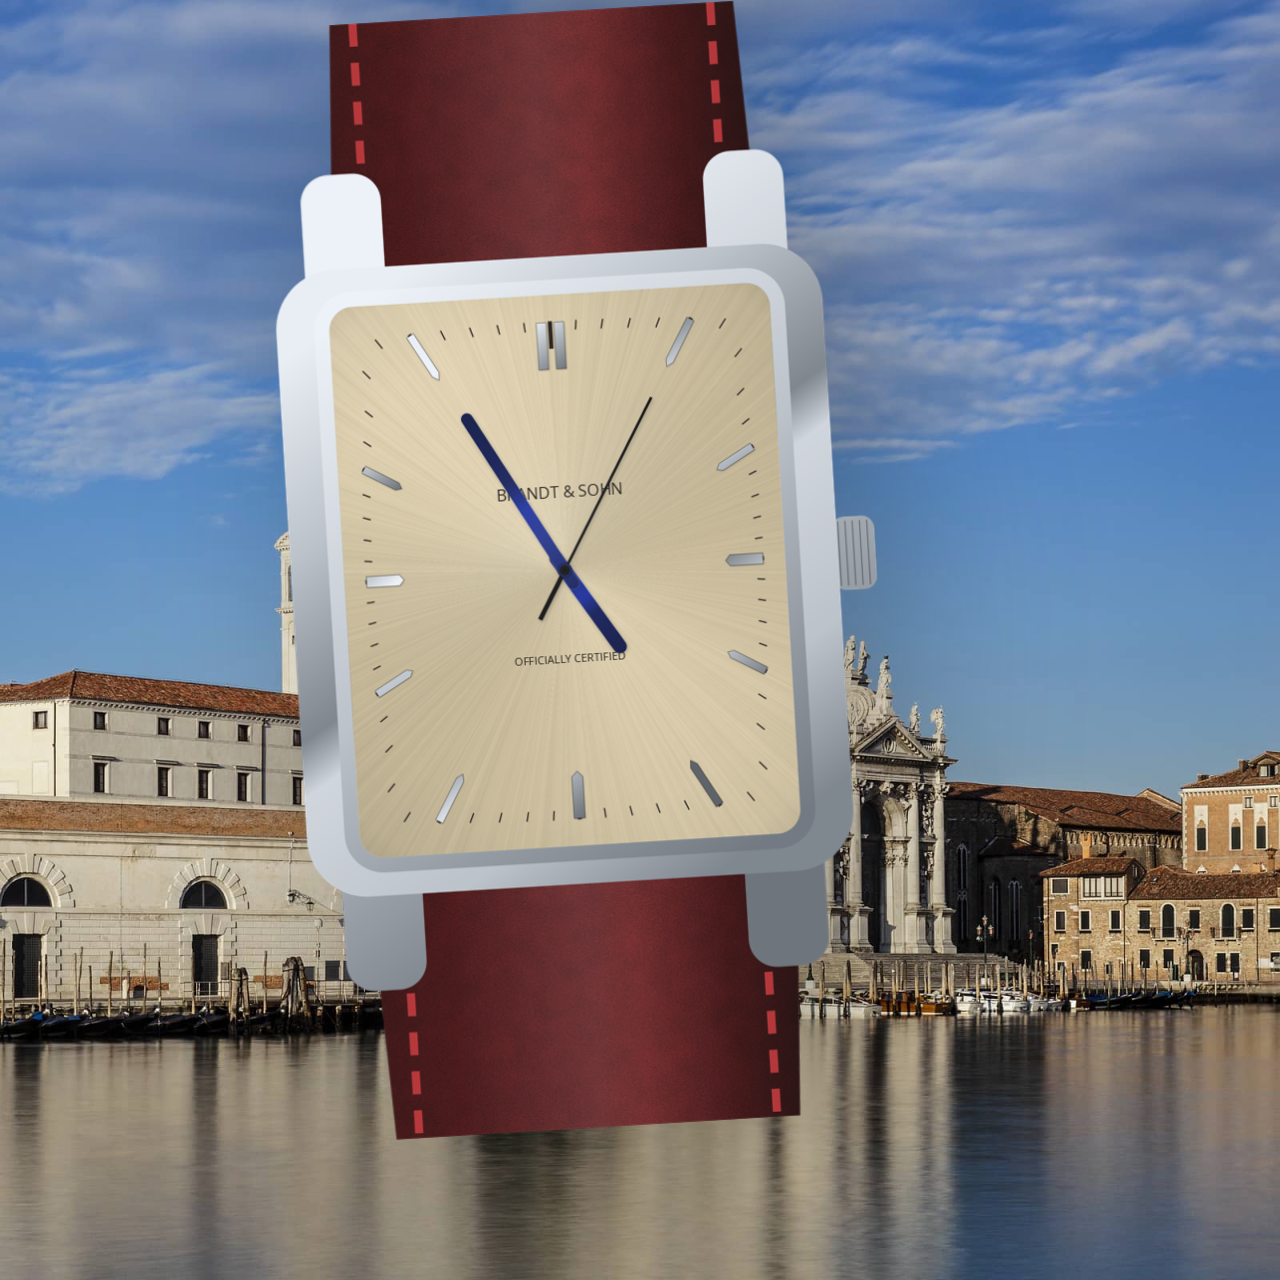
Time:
**4:55:05**
